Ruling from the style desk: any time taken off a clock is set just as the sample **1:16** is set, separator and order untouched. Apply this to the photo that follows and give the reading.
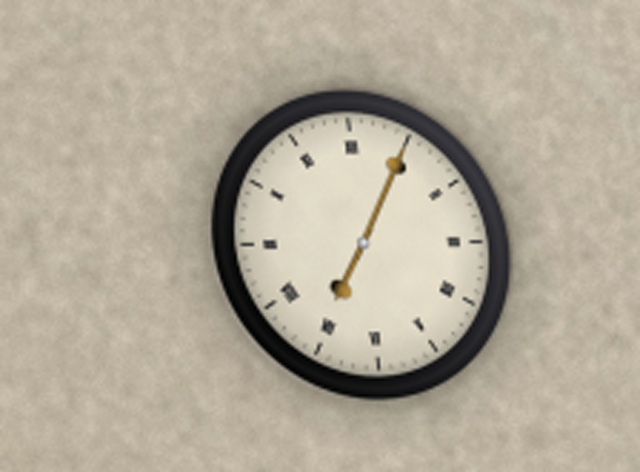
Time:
**7:05**
